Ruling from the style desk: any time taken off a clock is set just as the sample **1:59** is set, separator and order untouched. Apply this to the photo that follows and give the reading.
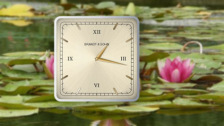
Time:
**1:17**
